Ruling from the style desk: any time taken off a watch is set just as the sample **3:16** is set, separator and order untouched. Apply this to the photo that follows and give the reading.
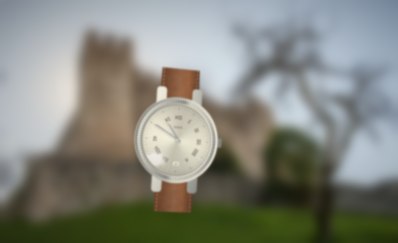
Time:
**10:50**
